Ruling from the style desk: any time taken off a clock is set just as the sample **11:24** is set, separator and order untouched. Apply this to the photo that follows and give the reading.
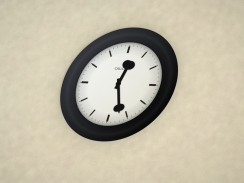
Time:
**12:27**
